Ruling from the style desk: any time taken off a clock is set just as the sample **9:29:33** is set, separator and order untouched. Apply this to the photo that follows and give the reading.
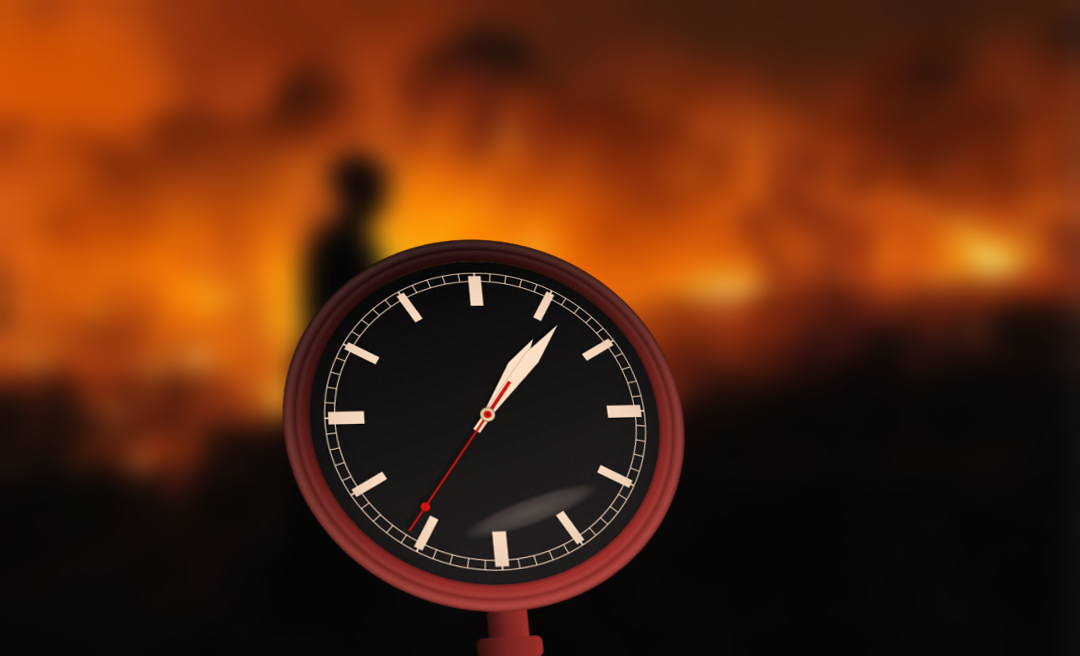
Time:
**1:06:36**
